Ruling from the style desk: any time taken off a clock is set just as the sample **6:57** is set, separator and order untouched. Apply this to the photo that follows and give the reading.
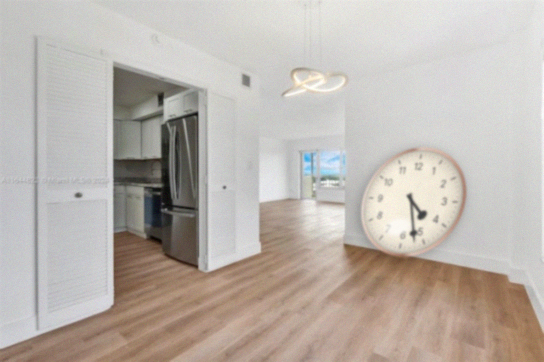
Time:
**4:27**
